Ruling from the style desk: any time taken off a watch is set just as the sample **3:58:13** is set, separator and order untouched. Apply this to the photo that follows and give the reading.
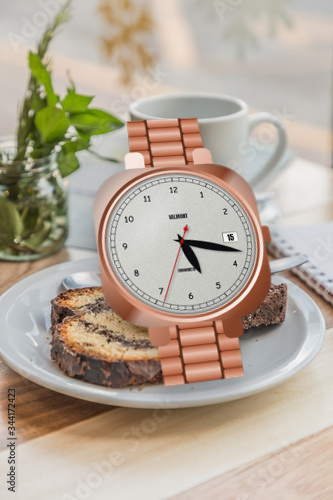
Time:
**5:17:34**
